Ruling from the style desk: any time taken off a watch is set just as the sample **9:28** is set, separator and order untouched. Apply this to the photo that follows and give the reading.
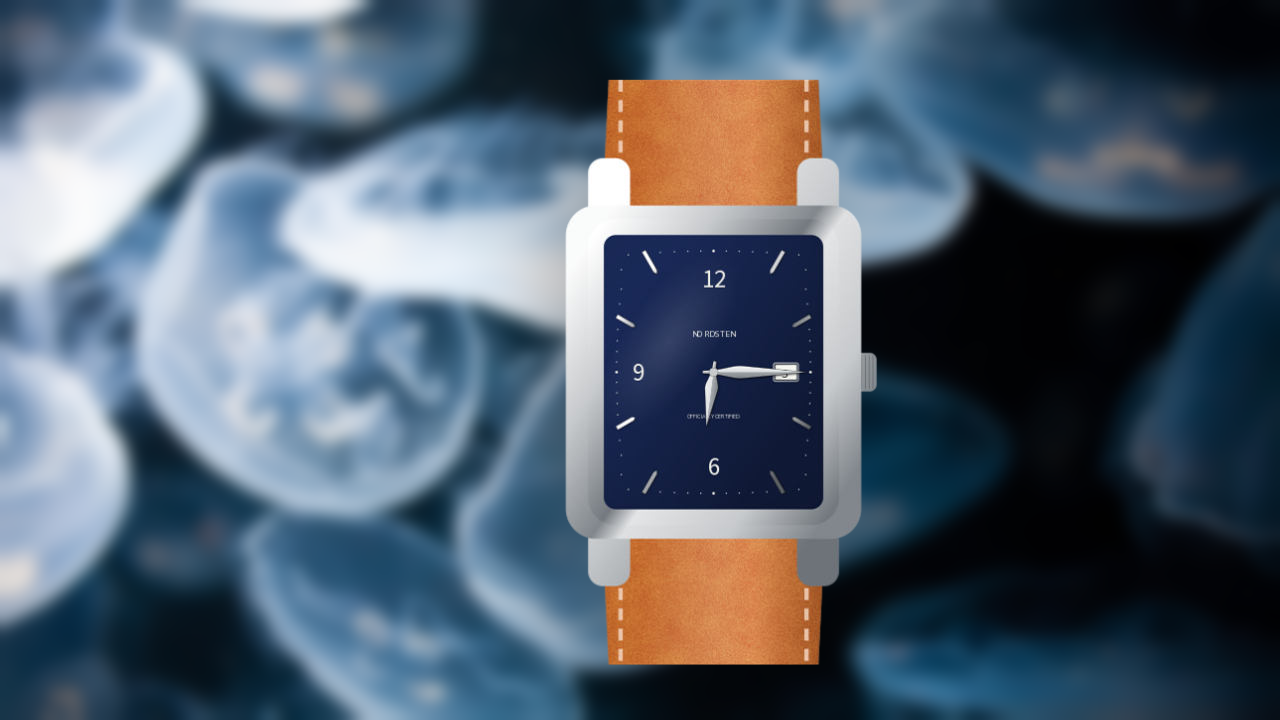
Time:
**6:15**
